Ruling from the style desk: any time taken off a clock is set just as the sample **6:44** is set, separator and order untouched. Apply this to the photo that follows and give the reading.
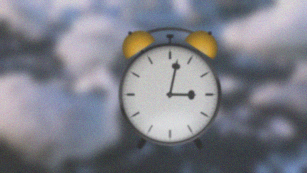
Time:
**3:02**
